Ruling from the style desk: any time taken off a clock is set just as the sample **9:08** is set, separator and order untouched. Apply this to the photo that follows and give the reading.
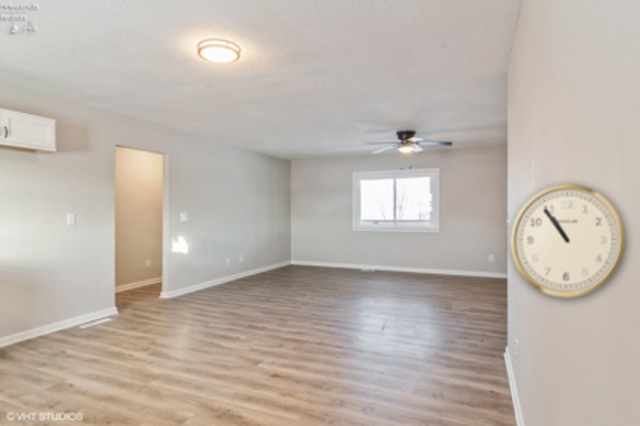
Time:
**10:54**
